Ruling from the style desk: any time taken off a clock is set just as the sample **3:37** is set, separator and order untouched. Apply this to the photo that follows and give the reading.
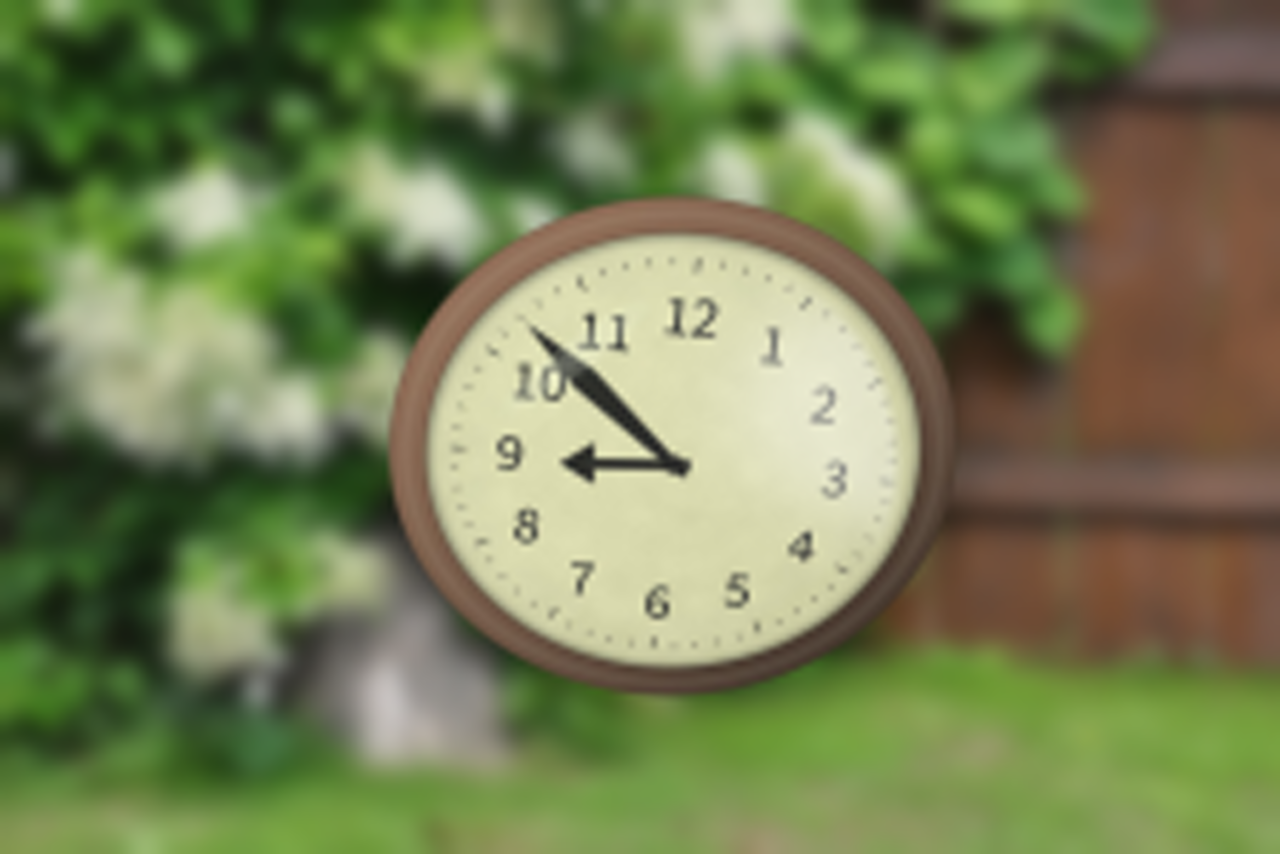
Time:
**8:52**
